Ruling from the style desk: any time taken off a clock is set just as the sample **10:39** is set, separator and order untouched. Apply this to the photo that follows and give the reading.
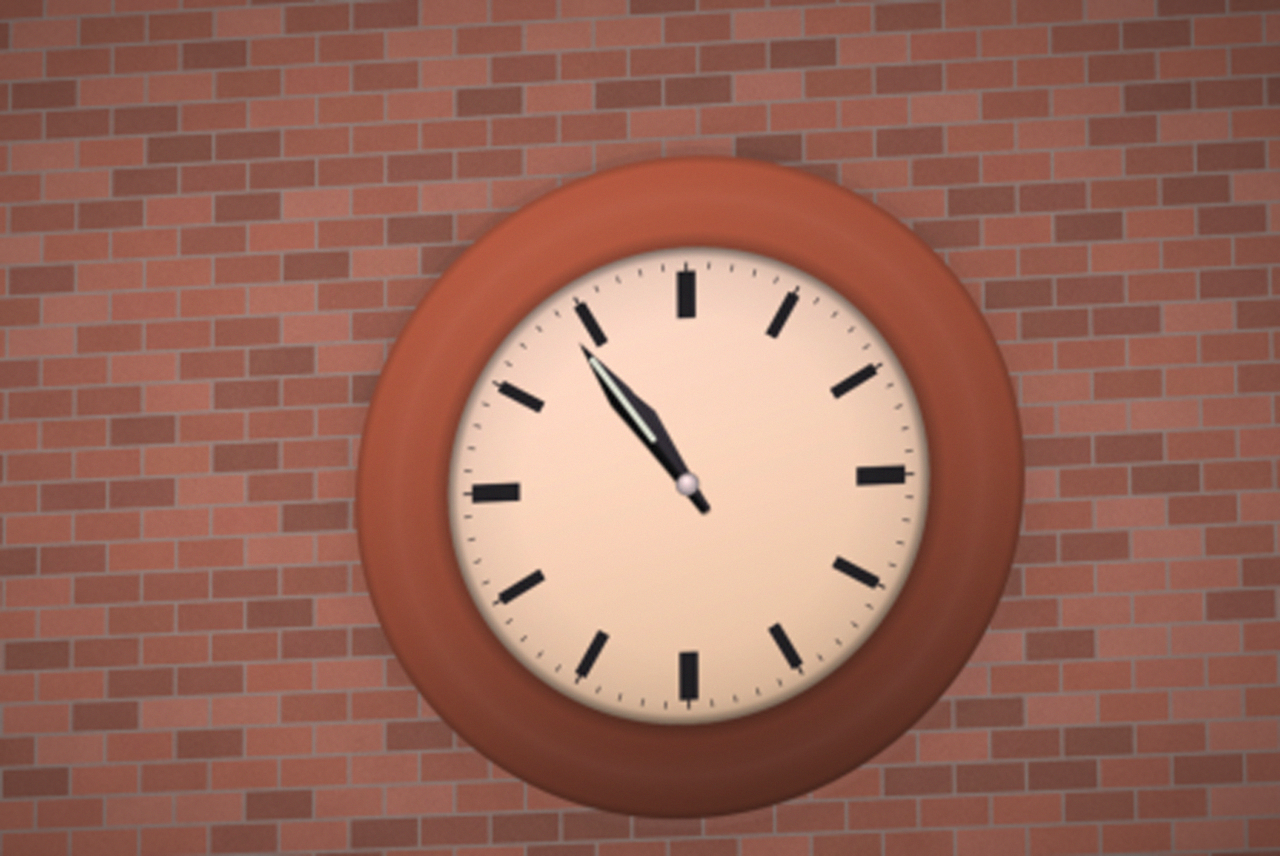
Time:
**10:54**
